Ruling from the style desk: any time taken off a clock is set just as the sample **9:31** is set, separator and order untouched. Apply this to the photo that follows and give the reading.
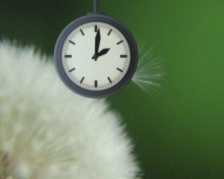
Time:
**2:01**
